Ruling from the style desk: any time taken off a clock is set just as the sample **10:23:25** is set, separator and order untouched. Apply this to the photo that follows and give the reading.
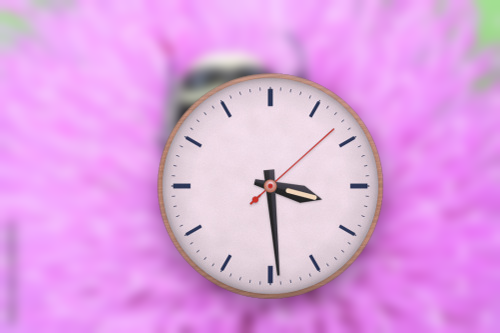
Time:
**3:29:08**
